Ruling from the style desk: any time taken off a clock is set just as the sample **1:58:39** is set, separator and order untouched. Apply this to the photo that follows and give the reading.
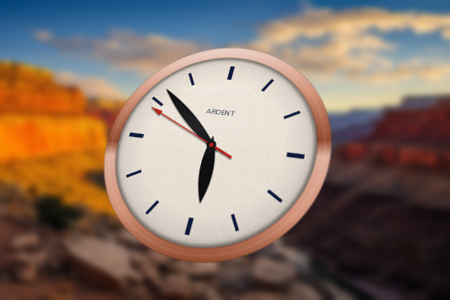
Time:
**5:51:49**
